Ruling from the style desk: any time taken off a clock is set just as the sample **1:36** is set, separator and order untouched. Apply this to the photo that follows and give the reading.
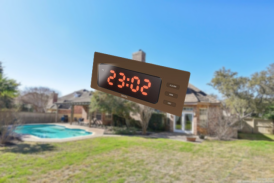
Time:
**23:02**
